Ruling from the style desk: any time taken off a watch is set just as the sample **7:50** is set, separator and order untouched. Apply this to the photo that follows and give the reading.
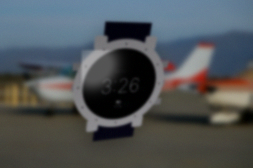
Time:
**3:26**
